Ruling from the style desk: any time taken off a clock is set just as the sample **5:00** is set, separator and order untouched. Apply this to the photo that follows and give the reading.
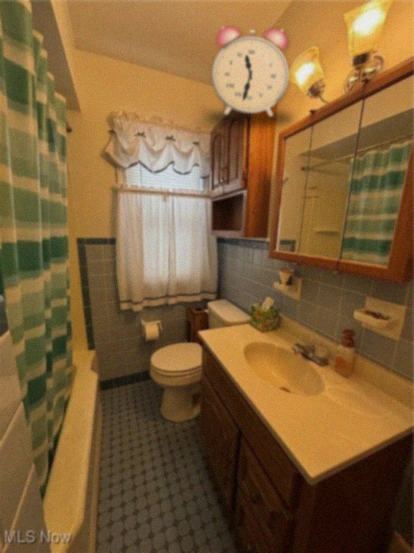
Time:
**11:32**
